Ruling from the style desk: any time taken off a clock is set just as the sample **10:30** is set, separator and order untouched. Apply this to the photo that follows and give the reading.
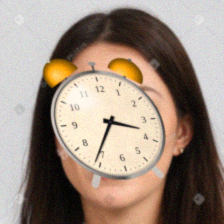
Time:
**3:36**
